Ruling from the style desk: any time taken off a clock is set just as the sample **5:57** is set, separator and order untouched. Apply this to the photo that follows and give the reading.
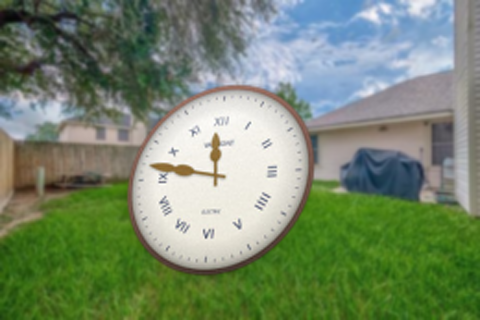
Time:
**11:47**
